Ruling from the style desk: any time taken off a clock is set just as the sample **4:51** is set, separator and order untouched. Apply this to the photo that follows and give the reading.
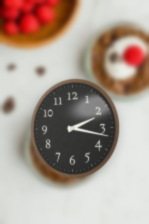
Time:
**2:17**
